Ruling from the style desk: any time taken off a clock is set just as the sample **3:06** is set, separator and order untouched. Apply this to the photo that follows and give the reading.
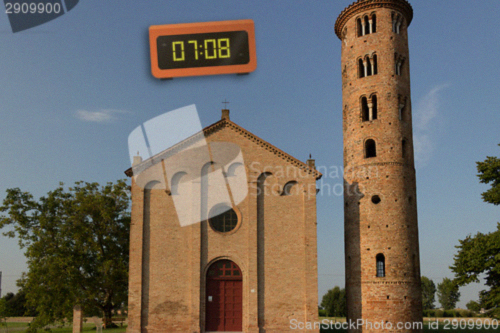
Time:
**7:08**
